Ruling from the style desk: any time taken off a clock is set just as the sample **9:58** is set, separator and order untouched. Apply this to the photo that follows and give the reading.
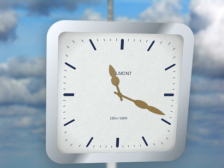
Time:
**11:19**
